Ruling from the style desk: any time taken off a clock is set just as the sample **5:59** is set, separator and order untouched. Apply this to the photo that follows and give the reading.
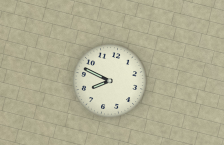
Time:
**7:47**
